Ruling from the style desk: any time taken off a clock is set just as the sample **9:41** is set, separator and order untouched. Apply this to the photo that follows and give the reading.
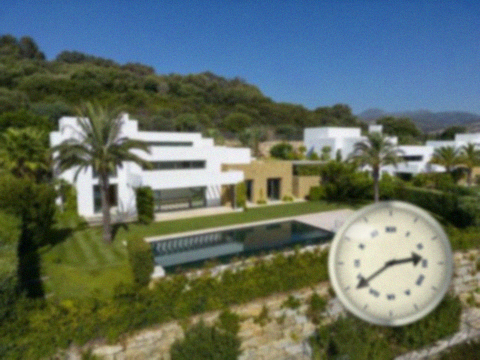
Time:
**2:39**
